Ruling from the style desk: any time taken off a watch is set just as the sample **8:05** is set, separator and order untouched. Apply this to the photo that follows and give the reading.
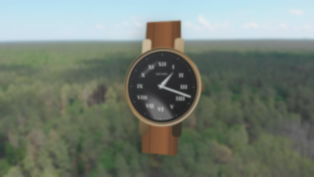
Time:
**1:18**
